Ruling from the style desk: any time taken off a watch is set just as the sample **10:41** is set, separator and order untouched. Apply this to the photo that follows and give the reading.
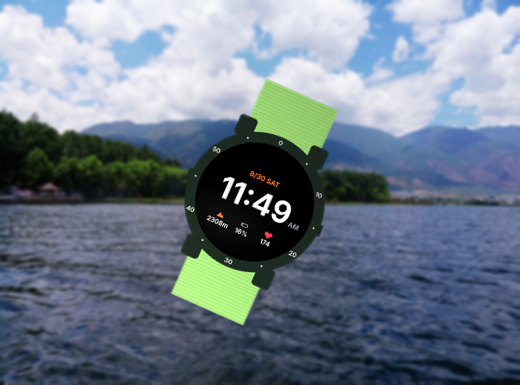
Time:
**11:49**
